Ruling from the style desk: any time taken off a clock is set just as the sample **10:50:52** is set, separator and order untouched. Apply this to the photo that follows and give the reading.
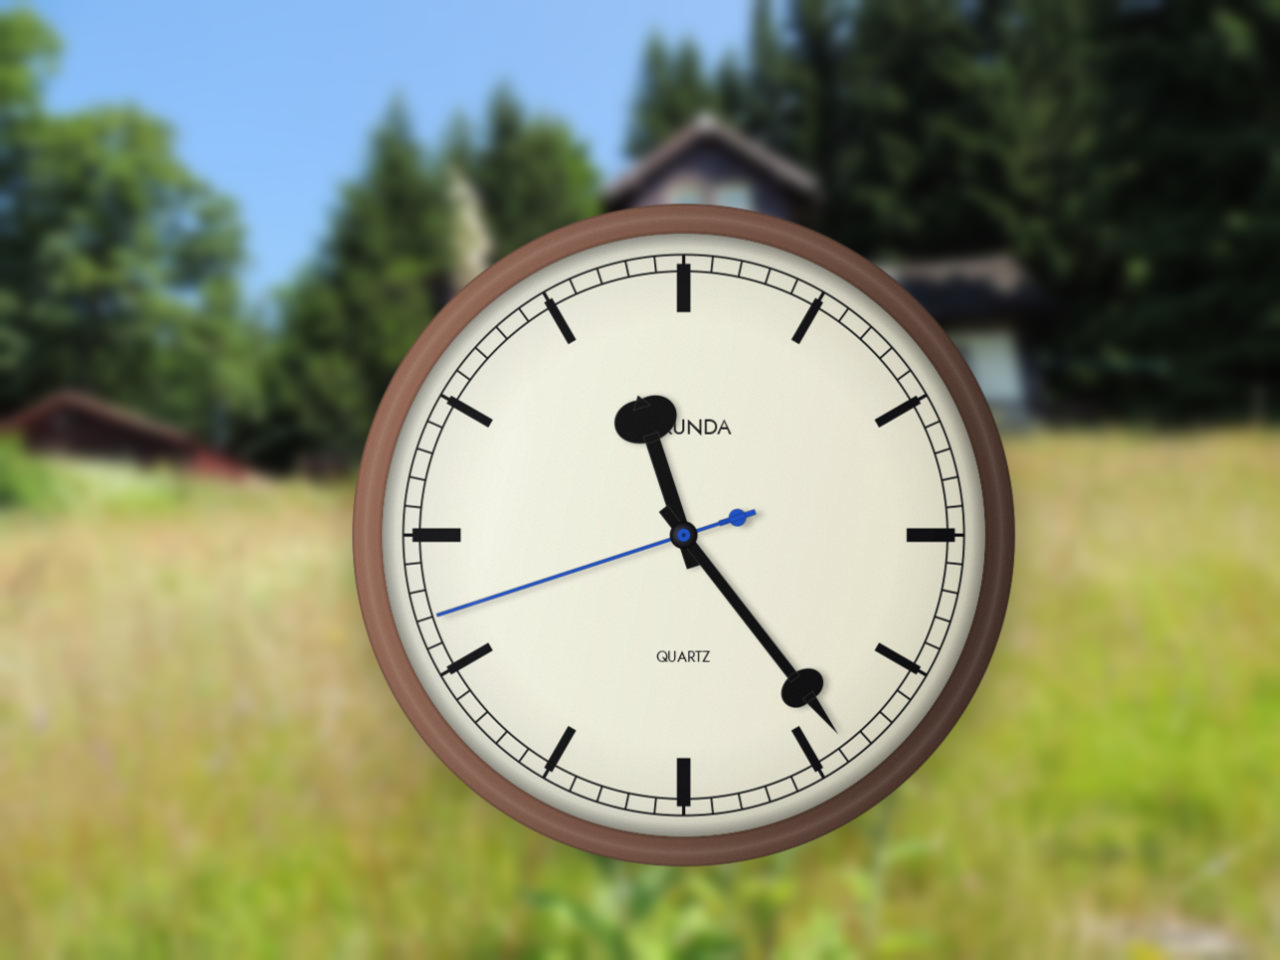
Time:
**11:23:42**
